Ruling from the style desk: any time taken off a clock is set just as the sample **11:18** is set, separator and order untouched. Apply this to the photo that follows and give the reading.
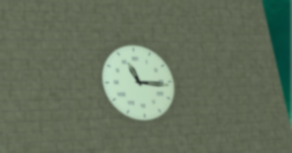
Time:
**11:16**
